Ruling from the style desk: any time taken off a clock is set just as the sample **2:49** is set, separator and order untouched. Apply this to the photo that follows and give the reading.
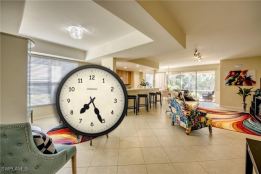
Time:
**7:26**
